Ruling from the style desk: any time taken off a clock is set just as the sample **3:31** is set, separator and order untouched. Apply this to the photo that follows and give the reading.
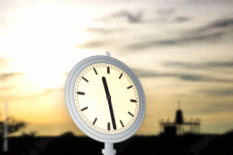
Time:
**11:28**
